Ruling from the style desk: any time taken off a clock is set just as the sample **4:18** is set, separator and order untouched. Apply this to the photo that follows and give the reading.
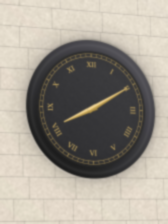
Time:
**8:10**
